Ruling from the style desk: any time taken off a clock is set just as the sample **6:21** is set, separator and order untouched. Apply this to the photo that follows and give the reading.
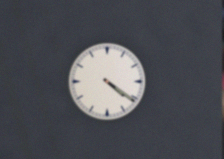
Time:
**4:21**
